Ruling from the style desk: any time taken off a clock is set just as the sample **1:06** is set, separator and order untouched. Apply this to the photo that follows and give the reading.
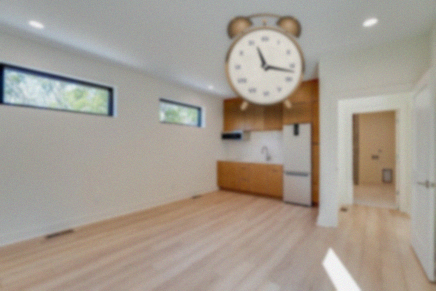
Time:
**11:17**
